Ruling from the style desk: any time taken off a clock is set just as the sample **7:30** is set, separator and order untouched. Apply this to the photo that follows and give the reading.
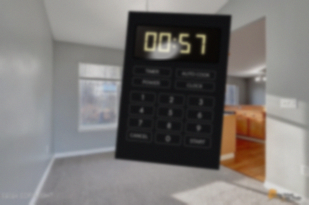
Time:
**0:57**
